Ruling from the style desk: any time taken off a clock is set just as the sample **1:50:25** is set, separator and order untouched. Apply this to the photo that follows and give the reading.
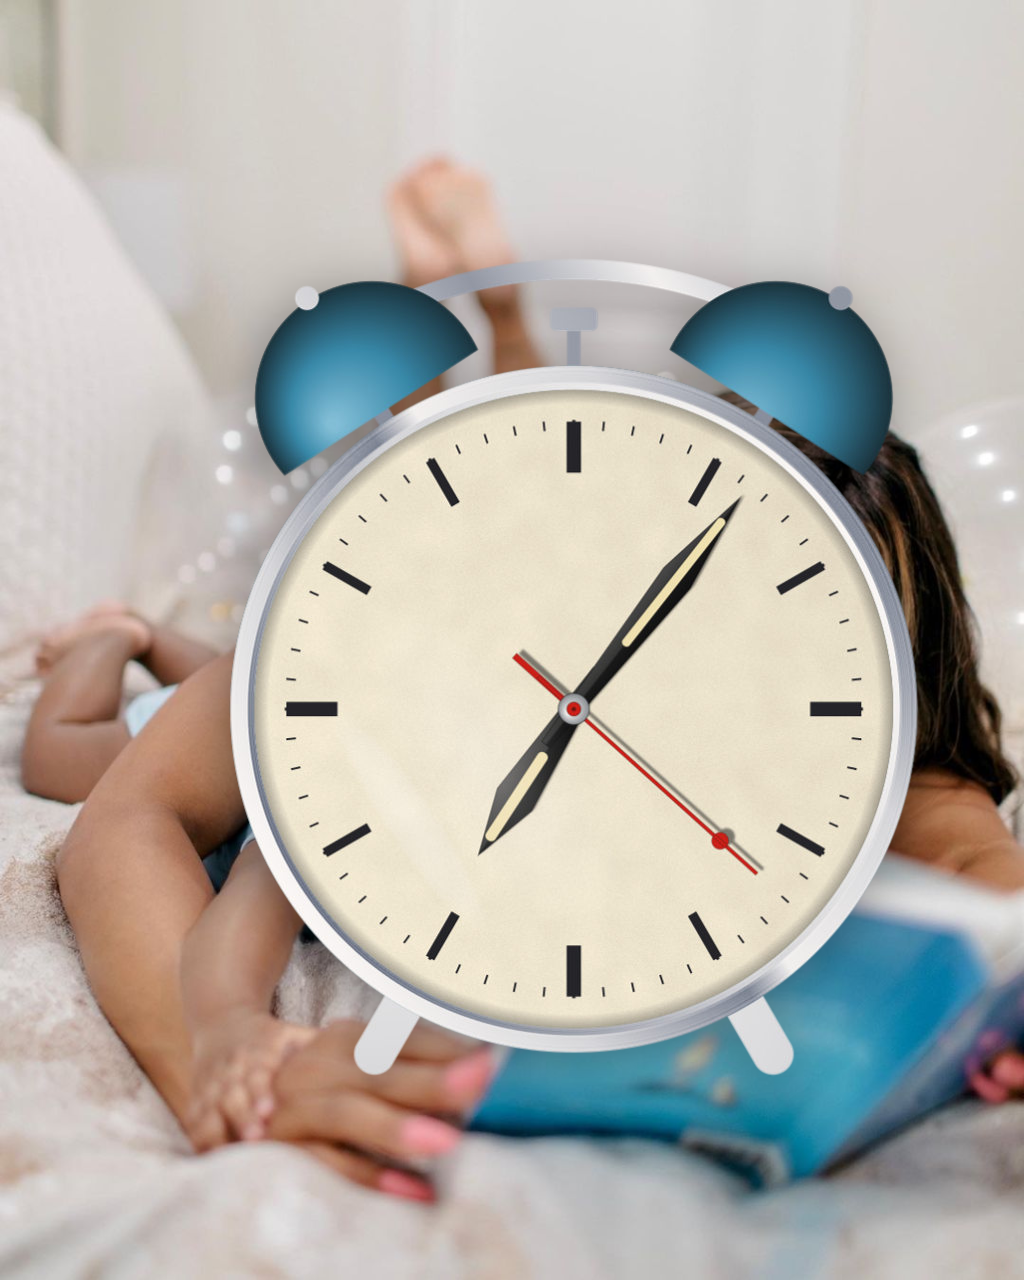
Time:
**7:06:22**
